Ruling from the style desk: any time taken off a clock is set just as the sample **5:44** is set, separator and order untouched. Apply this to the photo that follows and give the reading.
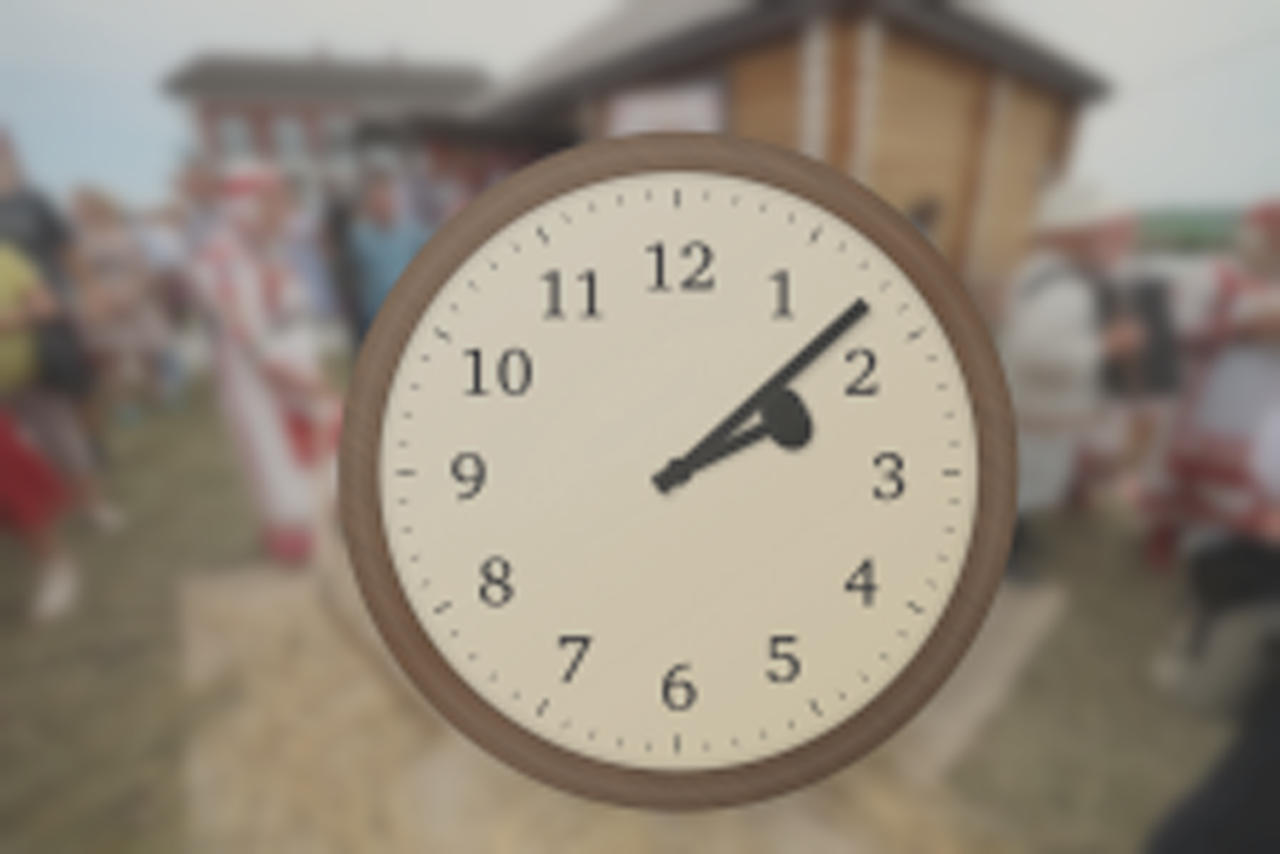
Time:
**2:08**
